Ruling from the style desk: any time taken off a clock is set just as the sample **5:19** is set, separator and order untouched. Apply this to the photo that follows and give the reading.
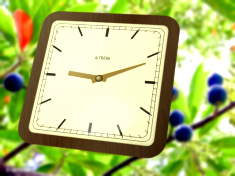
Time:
**9:11**
